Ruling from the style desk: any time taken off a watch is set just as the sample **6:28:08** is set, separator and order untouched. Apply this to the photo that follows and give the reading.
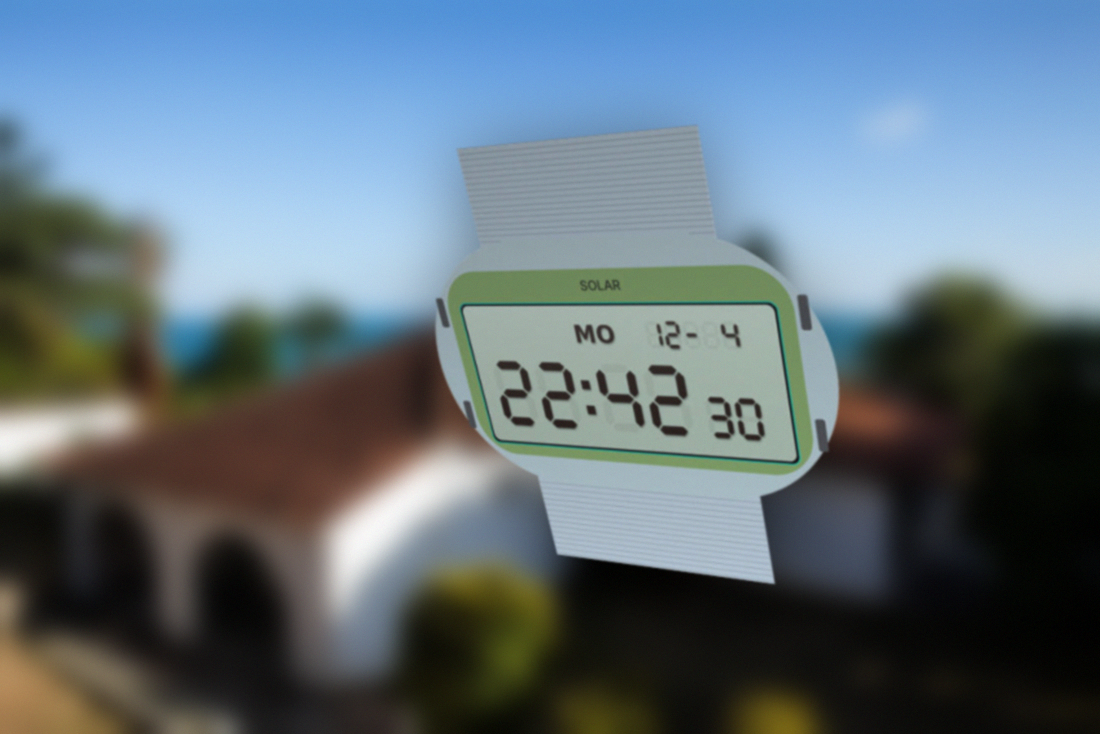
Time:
**22:42:30**
